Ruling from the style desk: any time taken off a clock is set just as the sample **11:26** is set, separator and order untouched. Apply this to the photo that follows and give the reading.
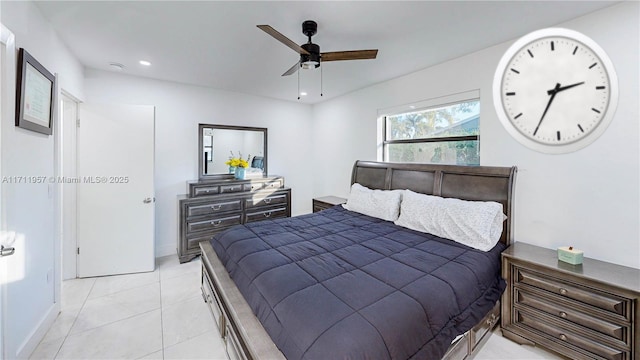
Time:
**2:35**
